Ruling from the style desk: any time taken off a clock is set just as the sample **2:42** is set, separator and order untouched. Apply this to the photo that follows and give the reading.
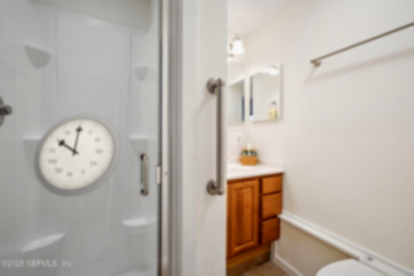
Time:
**10:00**
